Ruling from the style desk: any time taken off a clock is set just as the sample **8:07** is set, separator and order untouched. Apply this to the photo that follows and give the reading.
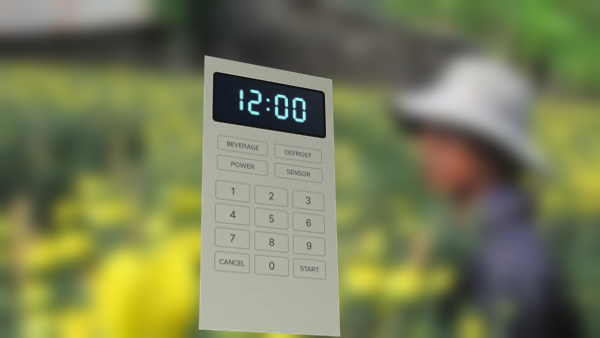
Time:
**12:00**
